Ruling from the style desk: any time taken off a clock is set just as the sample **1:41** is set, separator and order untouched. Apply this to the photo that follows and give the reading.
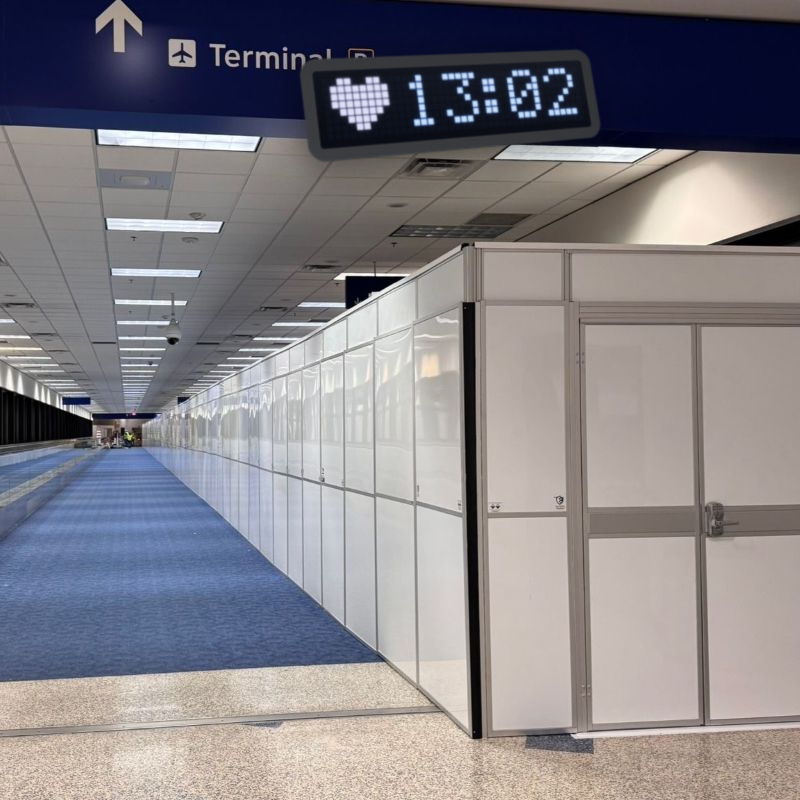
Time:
**13:02**
